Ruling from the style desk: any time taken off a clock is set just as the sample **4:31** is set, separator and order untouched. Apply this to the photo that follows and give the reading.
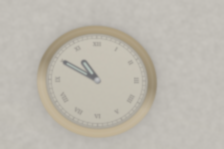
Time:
**10:50**
